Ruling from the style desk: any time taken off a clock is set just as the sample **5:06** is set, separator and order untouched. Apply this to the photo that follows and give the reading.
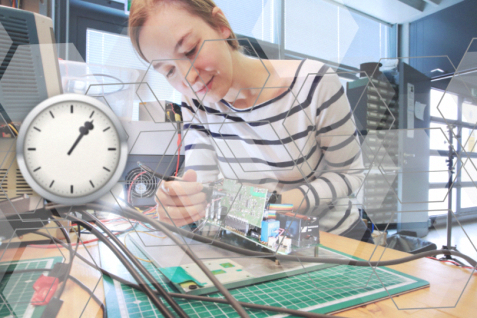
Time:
**1:06**
